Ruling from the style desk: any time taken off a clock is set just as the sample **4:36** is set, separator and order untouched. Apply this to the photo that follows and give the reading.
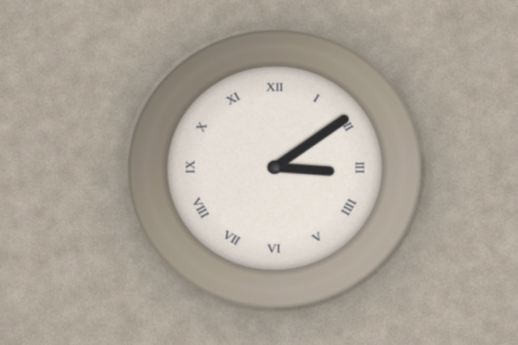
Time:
**3:09**
